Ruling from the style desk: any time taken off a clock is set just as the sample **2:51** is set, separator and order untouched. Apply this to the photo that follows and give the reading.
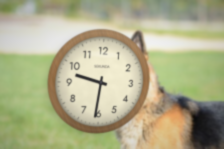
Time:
**9:31**
